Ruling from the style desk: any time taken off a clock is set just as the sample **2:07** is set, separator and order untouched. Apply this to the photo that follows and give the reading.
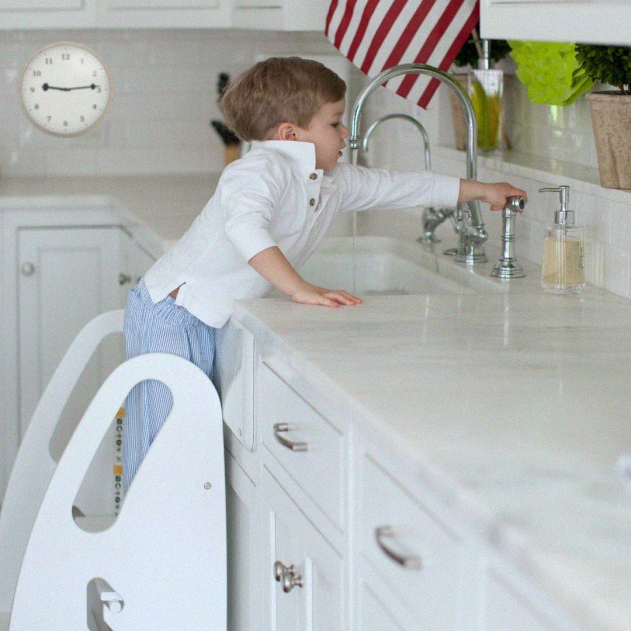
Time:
**9:14**
